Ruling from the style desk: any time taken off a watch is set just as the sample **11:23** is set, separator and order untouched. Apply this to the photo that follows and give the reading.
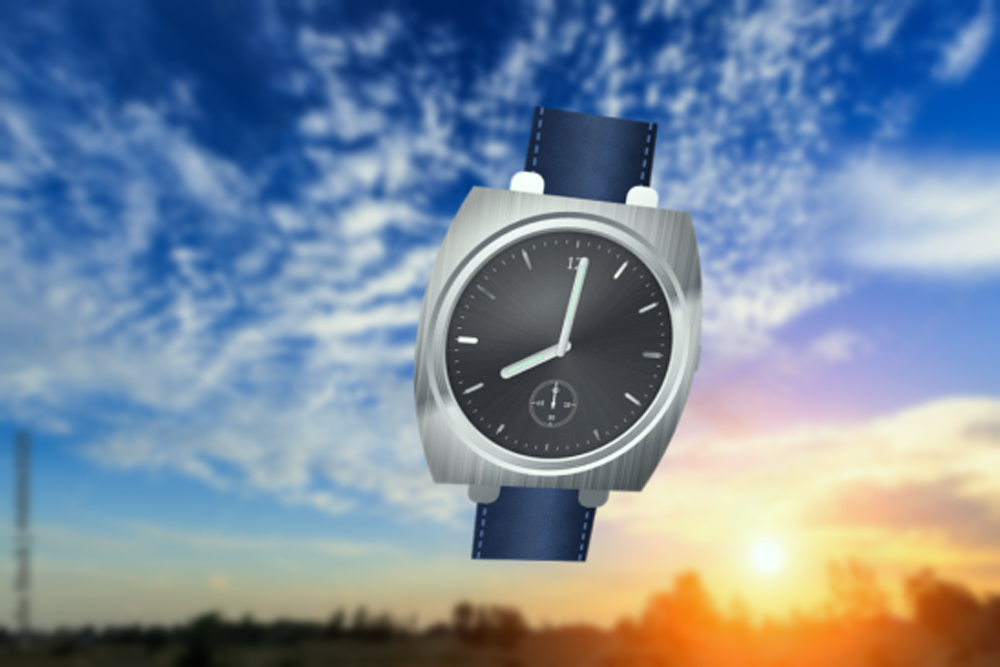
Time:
**8:01**
